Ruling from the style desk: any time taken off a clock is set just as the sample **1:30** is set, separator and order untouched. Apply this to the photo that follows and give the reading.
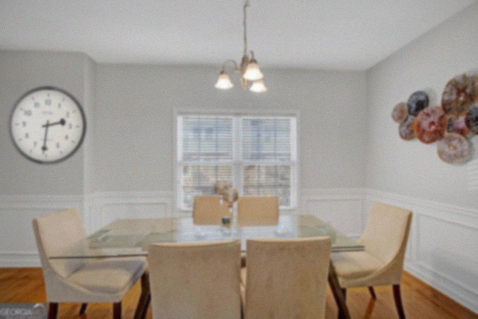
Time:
**2:31**
